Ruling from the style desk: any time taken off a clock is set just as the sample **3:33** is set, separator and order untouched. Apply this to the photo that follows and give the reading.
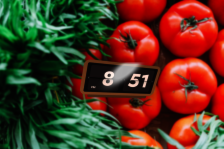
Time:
**8:51**
